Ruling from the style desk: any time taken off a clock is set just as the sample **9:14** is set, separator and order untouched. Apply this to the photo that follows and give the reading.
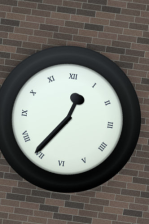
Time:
**12:36**
